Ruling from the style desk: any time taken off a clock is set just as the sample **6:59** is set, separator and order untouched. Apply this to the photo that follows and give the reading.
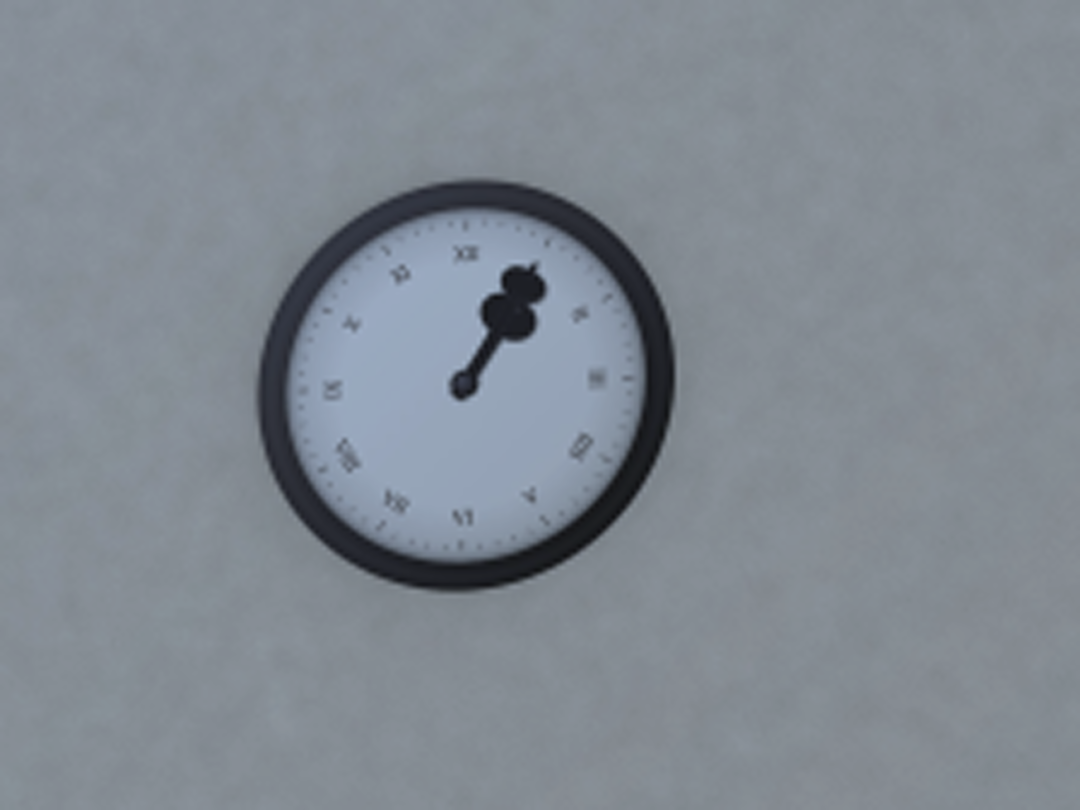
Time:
**1:05**
